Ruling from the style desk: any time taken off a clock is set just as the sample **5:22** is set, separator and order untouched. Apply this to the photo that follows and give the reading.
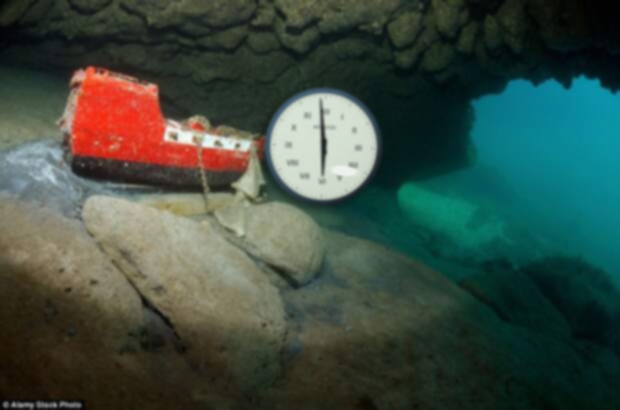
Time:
**5:59**
